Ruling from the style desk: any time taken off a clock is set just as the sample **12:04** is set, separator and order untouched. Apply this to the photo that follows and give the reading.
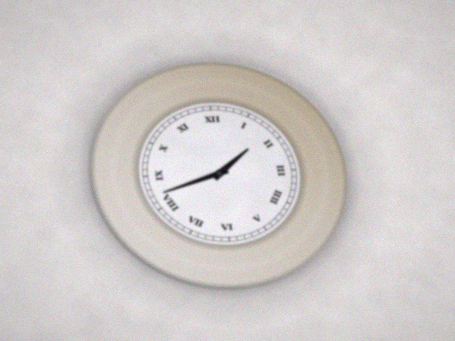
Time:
**1:42**
